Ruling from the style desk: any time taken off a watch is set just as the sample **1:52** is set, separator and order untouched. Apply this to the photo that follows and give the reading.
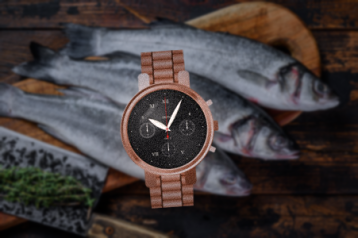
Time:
**10:05**
